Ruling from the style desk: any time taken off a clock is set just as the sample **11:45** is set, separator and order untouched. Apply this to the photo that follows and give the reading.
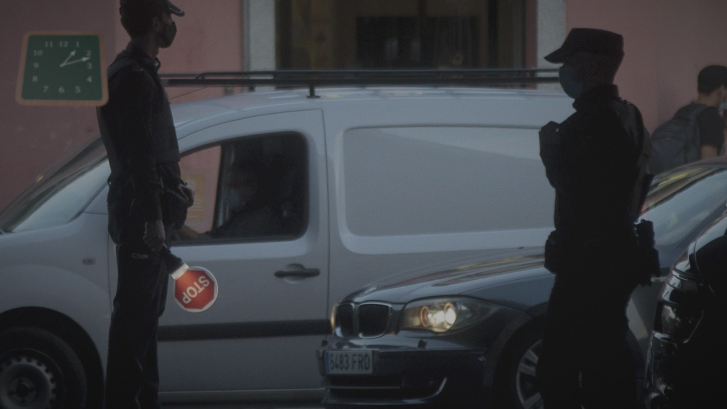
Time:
**1:12**
